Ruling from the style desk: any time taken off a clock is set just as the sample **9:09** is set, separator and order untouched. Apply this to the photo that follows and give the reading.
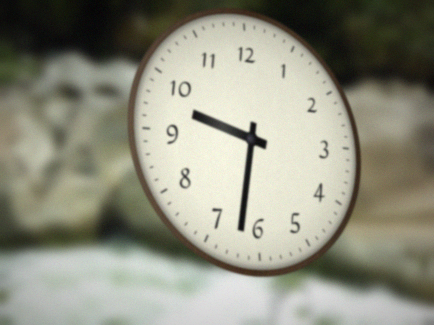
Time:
**9:32**
